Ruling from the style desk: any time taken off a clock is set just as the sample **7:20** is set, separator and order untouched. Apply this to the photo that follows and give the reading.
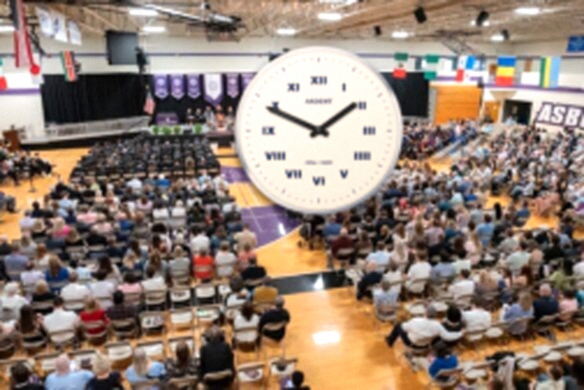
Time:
**1:49**
